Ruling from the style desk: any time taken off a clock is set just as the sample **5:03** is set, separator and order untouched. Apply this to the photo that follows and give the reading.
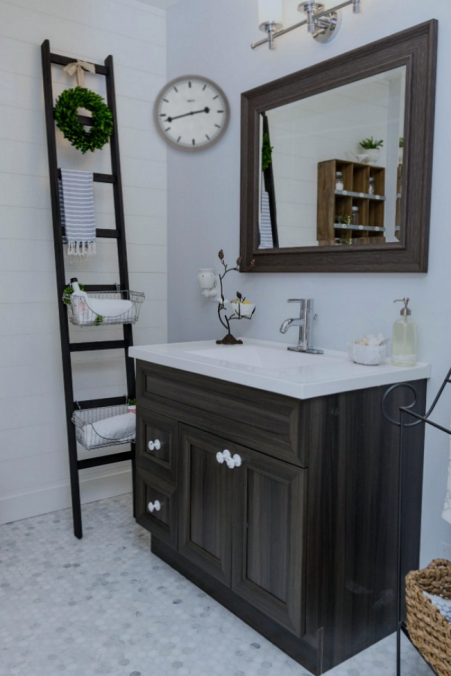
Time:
**2:43**
